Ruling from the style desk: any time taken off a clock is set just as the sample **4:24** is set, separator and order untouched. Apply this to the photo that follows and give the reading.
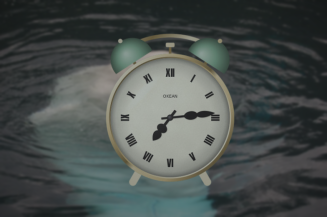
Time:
**7:14**
